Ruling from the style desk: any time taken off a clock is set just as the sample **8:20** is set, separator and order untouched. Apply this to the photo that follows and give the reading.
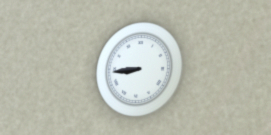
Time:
**8:44**
